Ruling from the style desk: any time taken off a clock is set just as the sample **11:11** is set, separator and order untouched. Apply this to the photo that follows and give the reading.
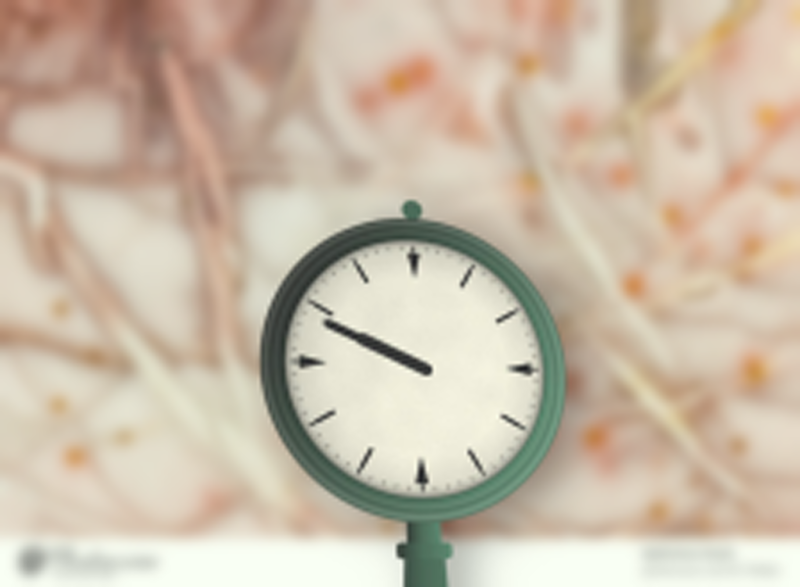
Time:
**9:49**
